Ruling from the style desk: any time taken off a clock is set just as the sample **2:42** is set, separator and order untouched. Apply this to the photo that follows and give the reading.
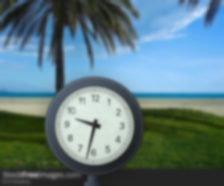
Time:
**9:32**
